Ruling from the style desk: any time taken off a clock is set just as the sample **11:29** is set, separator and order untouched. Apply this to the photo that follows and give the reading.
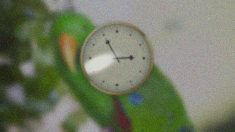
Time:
**2:55**
